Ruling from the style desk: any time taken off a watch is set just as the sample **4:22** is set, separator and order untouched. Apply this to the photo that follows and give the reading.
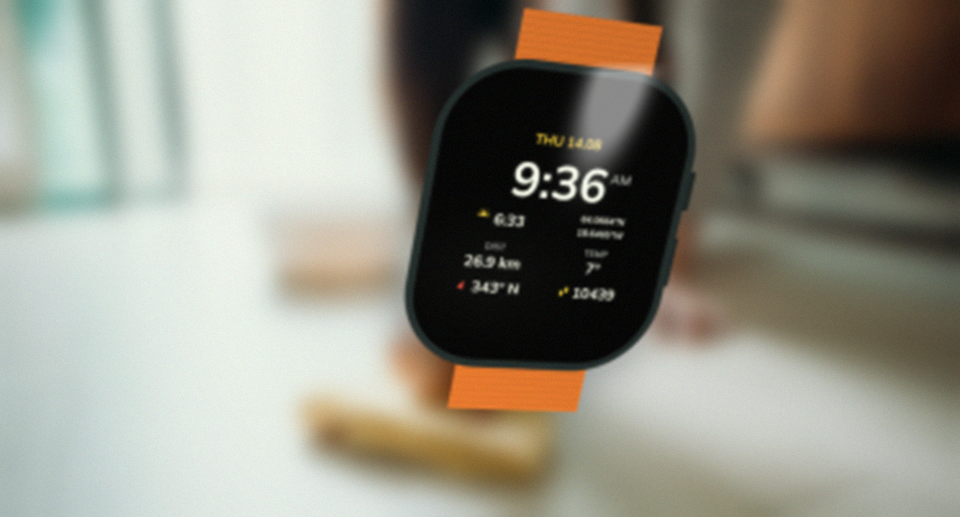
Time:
**9:36**
